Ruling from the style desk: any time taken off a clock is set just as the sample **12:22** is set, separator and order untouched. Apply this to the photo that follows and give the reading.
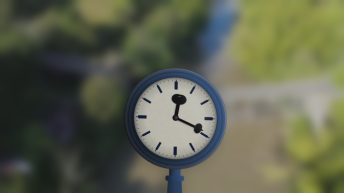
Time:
**12:19**
